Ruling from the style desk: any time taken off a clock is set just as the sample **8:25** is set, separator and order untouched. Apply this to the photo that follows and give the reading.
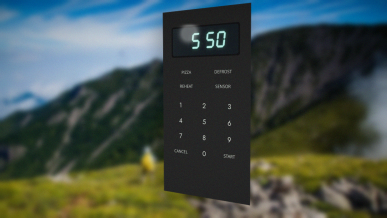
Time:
**5:50**
